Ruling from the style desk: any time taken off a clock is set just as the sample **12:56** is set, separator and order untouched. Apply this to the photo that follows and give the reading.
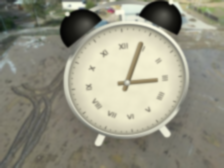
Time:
**3:04**
